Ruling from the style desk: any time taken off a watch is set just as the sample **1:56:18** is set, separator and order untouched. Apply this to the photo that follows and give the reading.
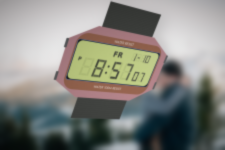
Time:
**8:57:07**
